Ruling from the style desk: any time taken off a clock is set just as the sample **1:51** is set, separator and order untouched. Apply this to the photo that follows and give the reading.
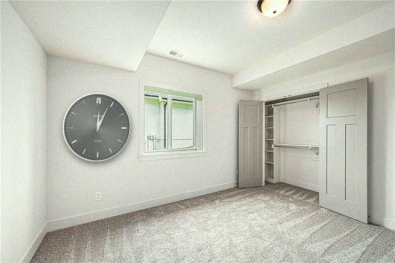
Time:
**12:04**
